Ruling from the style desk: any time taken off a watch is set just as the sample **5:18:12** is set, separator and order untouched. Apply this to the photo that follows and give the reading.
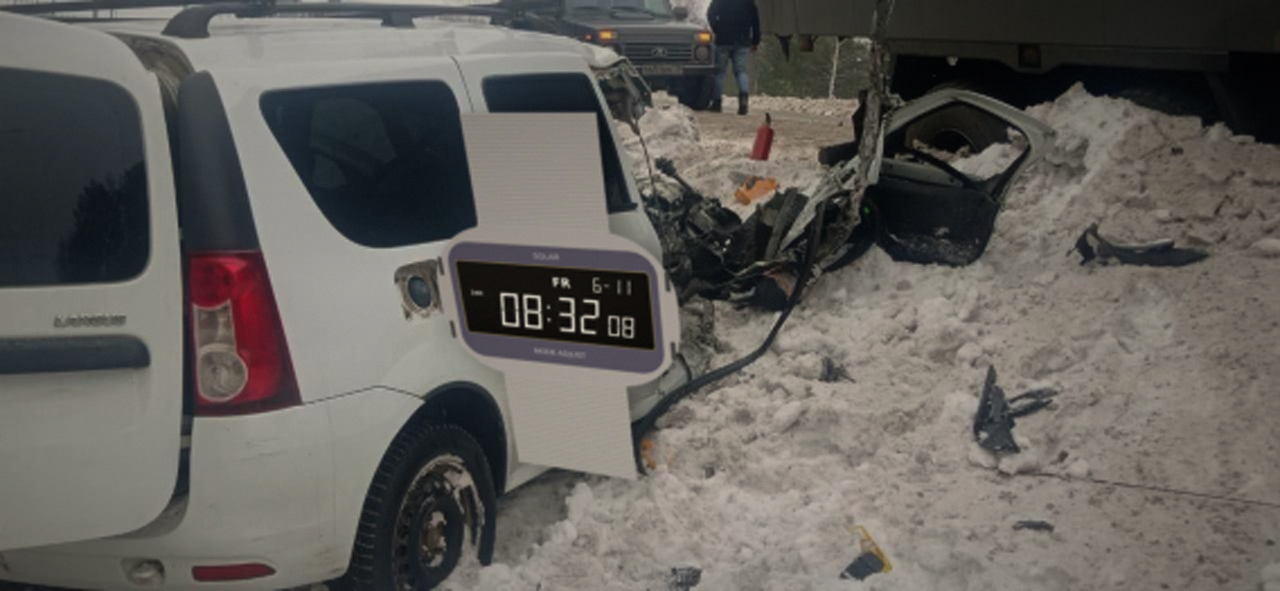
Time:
**8:32:08**
